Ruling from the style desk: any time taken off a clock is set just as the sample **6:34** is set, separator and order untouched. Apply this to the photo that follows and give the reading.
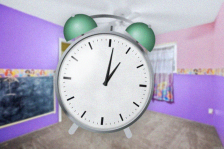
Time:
**1:01**
